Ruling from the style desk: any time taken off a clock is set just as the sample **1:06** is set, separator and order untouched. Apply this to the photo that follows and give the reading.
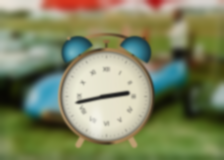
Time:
**2:43**
